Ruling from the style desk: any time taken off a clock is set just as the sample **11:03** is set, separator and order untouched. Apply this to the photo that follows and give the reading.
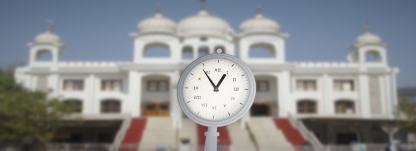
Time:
**12:54**
